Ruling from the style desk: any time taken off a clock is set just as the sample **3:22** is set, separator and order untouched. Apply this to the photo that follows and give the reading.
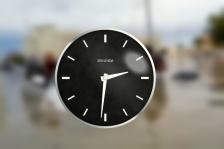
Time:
**2:31**
